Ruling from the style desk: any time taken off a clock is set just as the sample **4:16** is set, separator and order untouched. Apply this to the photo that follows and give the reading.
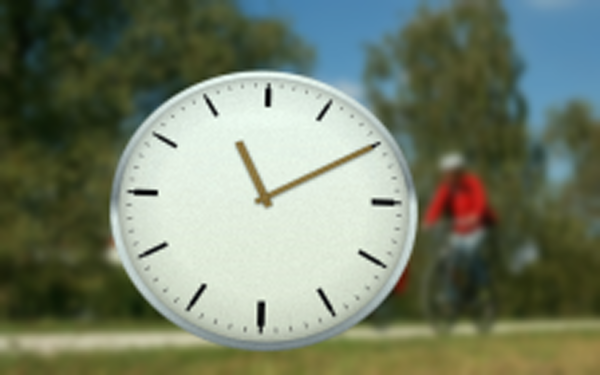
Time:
**11:10**
